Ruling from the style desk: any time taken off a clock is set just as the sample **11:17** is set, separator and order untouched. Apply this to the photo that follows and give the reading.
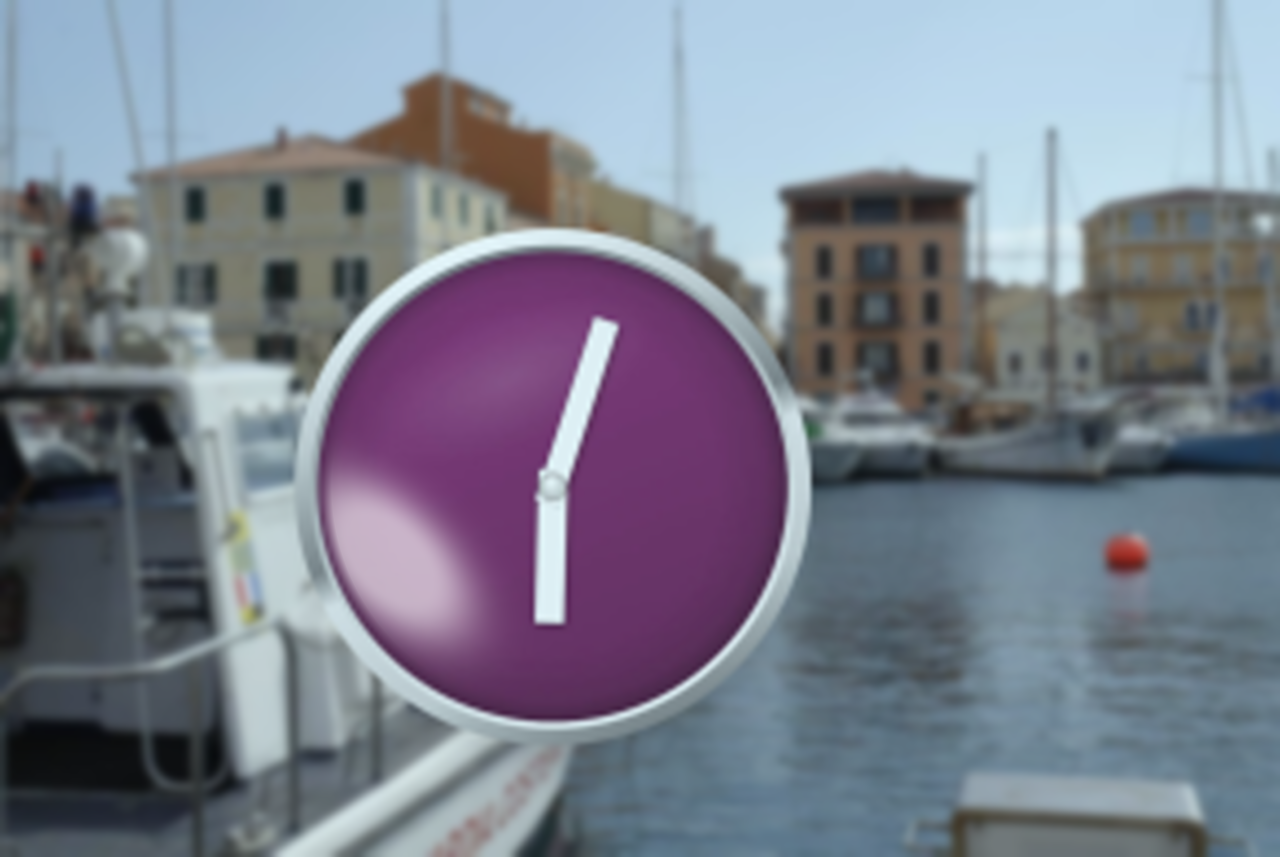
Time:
**6:03**
